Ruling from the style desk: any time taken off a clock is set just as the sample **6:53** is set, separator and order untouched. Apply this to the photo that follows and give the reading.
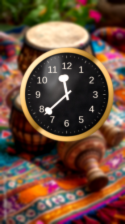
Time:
**11:38**
